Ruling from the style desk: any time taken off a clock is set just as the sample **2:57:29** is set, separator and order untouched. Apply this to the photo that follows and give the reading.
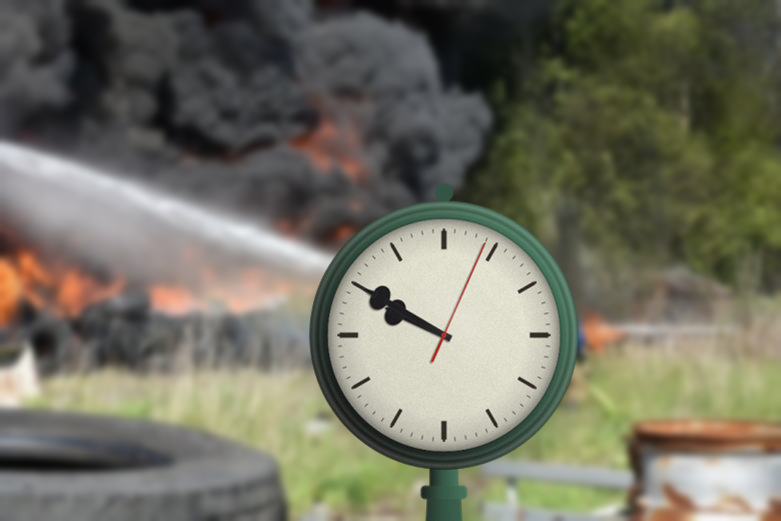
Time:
**9:50:04**
